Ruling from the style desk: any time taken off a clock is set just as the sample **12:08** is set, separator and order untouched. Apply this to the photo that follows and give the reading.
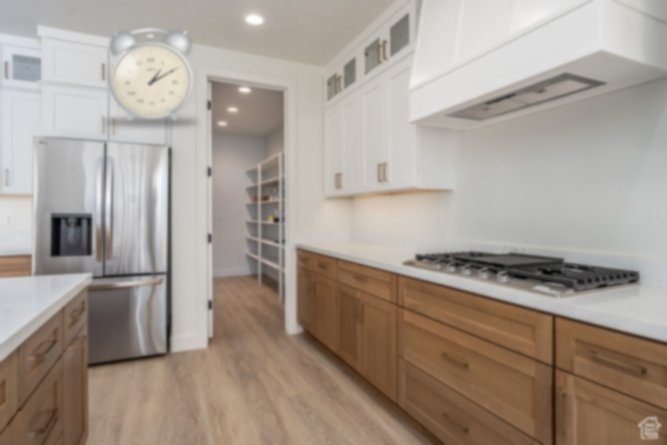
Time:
**1:10**
